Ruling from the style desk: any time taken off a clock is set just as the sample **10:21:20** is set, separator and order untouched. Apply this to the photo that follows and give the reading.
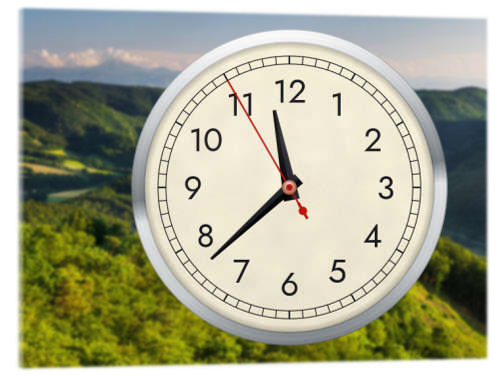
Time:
**11:37:55**
